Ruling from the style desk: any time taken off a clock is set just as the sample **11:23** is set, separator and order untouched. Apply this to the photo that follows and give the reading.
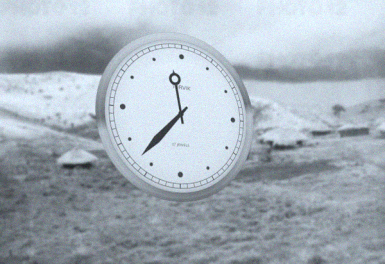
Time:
**11:37**
